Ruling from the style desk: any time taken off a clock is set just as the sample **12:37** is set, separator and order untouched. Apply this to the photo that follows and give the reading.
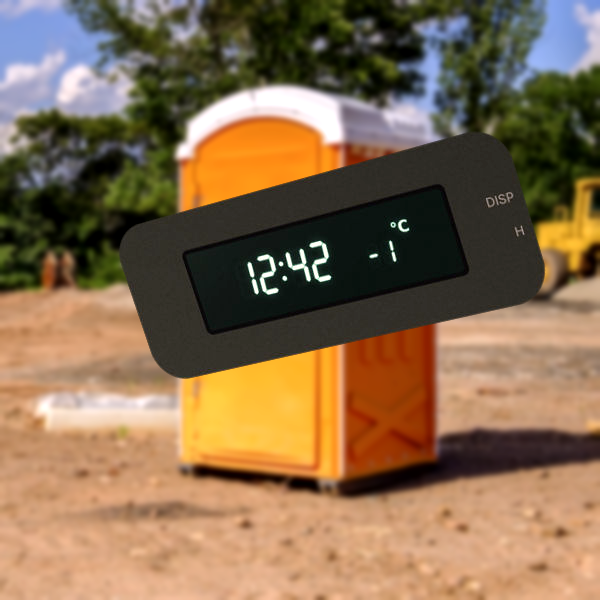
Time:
**12:42**
